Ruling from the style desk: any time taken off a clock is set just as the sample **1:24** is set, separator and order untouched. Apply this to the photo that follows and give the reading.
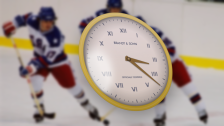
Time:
**3:22**
